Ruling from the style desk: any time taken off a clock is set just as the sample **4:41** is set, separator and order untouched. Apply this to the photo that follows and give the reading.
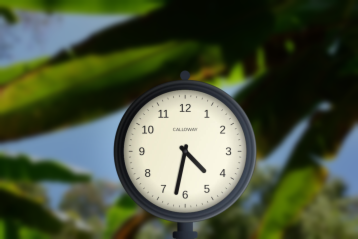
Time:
**4:32**
